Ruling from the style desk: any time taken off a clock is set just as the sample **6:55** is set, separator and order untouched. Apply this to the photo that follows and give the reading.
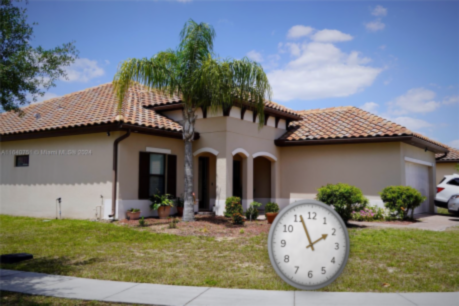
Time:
**1:56**
